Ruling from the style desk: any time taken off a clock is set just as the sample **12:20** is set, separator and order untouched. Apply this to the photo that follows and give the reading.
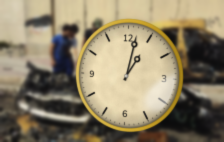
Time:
**1:02**
